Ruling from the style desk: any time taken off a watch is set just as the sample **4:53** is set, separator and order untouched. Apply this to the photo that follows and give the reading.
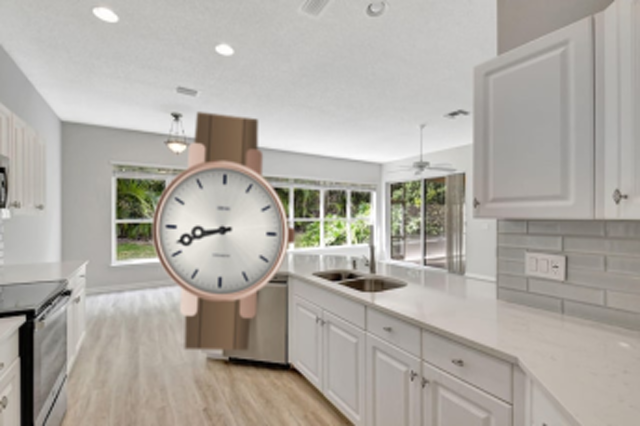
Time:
**8:42**
